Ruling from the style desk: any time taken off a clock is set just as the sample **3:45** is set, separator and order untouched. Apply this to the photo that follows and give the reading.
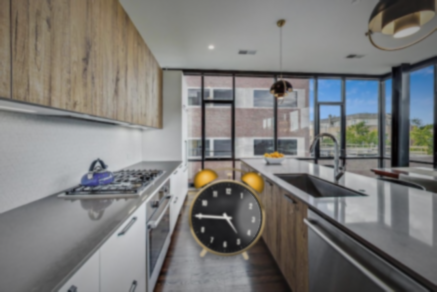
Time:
**4:45**
